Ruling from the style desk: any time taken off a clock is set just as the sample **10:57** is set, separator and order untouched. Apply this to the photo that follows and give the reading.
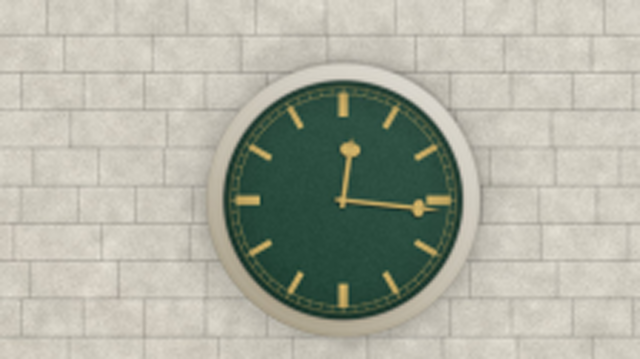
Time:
**12:16**
